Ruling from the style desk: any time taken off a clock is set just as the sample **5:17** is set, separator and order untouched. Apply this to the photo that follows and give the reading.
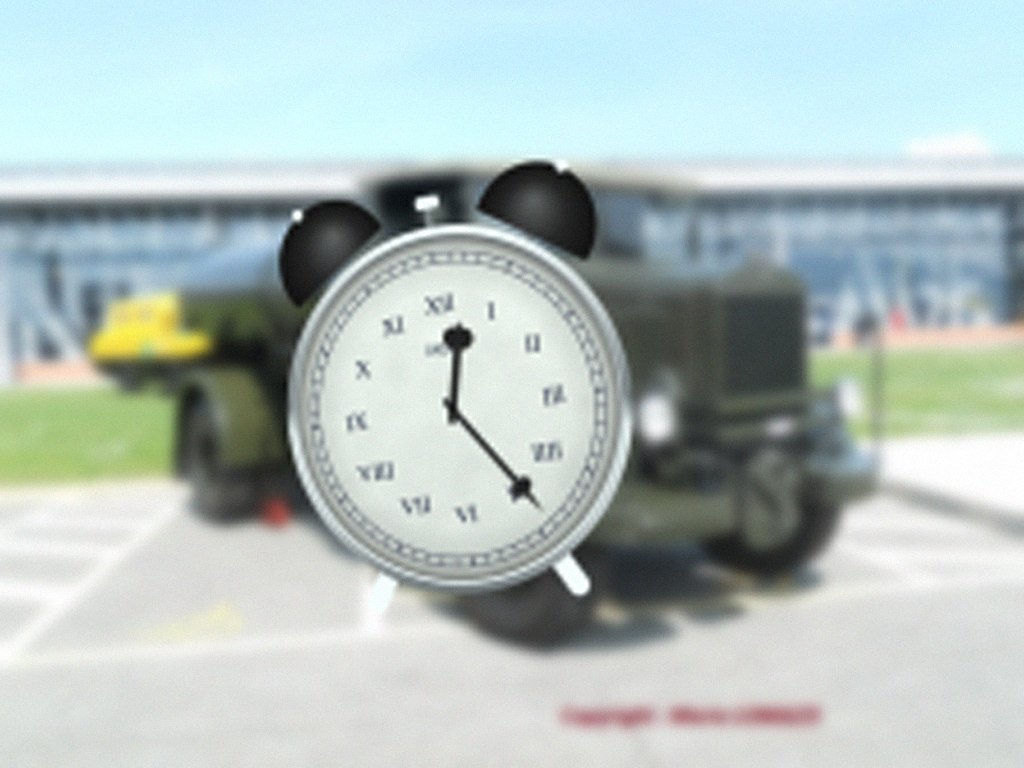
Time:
**12:24**
